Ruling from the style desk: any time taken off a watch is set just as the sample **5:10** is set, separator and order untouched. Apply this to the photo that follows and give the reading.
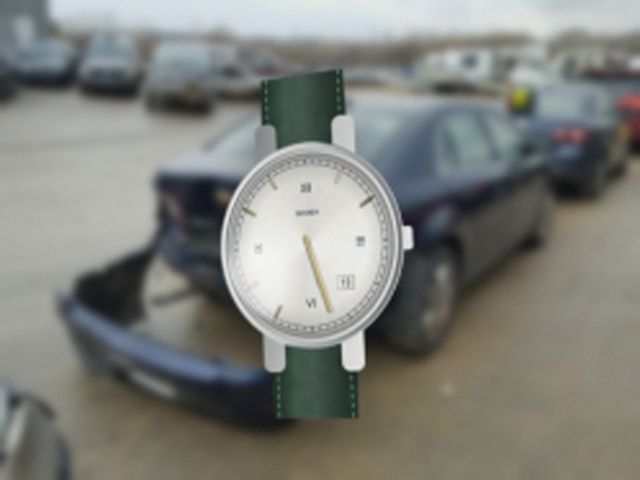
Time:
**5:27**
